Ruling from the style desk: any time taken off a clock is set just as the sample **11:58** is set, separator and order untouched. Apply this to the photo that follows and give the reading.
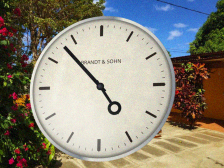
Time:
**4:53**
